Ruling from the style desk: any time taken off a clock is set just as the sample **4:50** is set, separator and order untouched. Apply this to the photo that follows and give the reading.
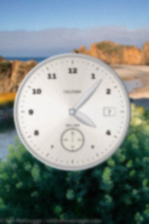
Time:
**4:07**
